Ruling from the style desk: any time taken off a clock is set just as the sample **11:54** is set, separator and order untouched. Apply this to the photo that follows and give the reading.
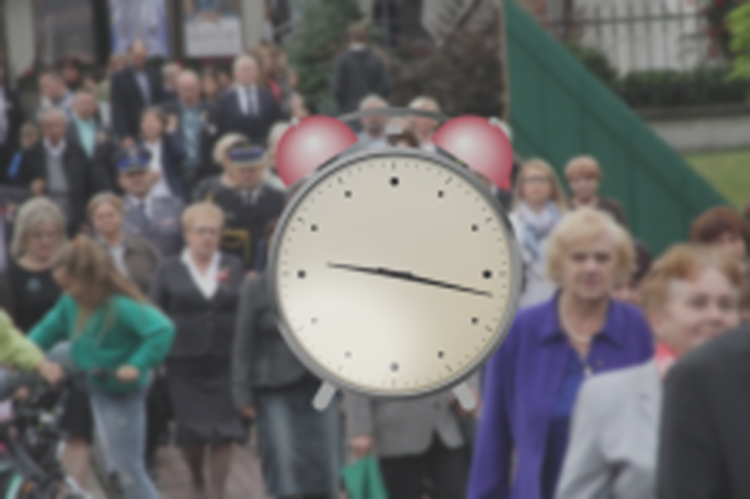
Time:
**9:17**
